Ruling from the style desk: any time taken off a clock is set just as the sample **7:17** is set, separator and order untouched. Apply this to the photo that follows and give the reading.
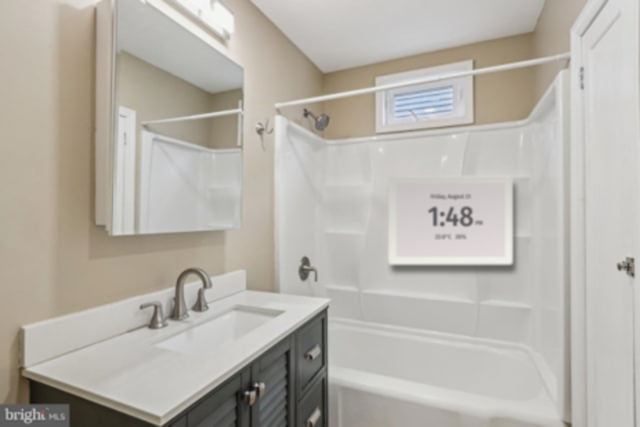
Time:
**1:48**
